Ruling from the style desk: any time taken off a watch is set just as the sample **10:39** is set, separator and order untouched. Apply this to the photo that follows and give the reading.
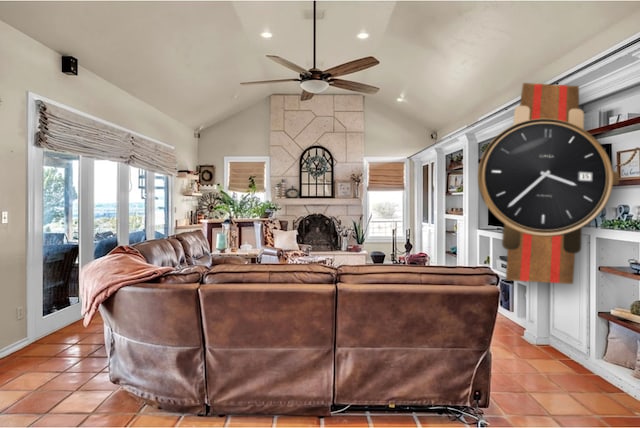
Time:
**3:37**
